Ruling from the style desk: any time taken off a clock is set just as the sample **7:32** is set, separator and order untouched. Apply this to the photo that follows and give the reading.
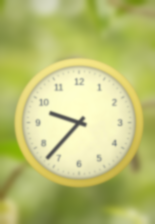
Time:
**9:37**
